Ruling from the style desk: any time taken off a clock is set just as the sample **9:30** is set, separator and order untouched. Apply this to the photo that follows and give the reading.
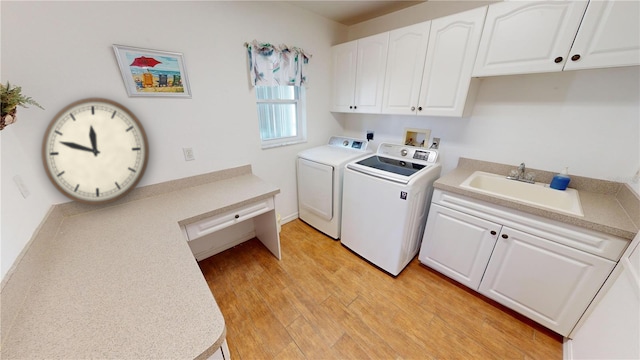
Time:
**11:48**
